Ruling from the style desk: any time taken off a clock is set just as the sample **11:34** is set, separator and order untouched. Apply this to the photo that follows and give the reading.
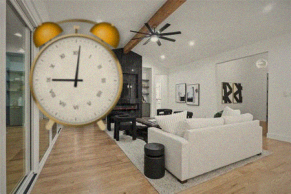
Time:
**9:01**
